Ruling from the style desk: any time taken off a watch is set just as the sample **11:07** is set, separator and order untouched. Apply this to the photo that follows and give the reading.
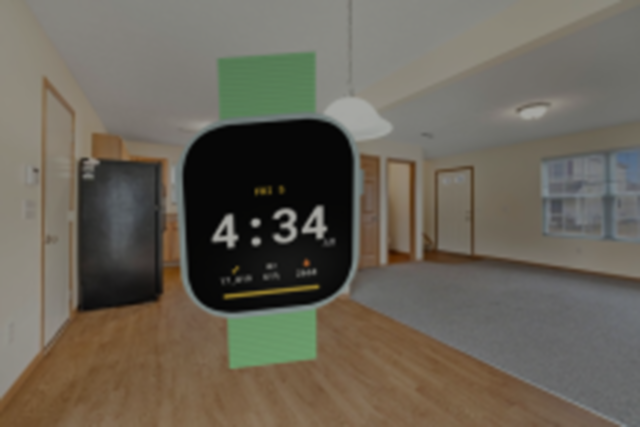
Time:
**4:34**
